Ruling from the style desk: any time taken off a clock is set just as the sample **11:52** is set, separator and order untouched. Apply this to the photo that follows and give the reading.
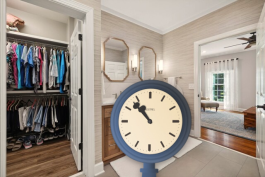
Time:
**10:53**
